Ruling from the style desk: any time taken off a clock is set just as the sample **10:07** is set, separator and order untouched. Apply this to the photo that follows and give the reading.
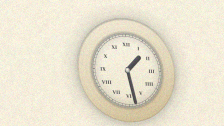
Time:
**1:28**
